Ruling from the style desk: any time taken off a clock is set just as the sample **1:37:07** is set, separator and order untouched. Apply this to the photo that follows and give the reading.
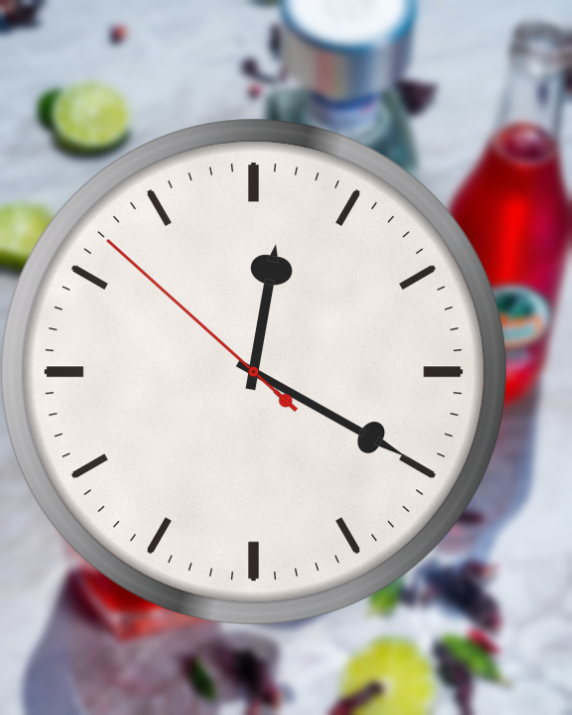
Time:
**12:19:52**
